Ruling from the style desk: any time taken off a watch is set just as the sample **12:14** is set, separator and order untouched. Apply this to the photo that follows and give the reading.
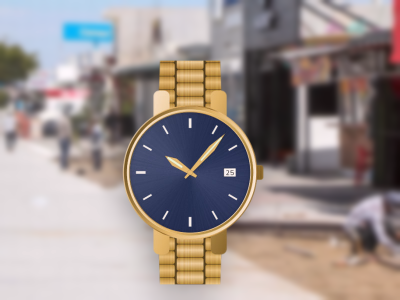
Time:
**10:07**
